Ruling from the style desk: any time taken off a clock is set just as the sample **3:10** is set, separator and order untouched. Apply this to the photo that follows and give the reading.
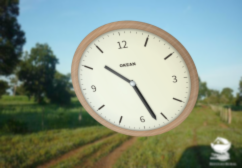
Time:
**10:27**
